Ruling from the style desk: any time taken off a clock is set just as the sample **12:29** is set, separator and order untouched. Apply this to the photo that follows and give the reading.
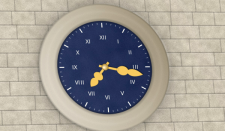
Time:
**7:17**
